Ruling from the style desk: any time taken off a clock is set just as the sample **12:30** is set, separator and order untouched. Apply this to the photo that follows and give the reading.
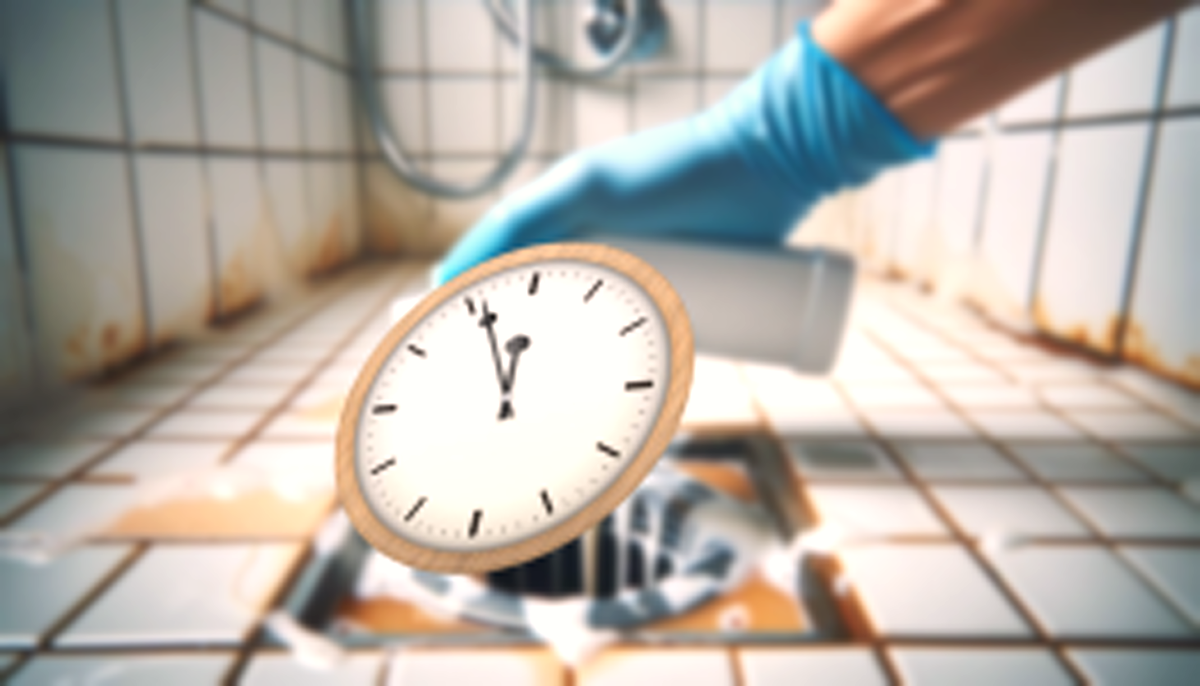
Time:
**11:56**
